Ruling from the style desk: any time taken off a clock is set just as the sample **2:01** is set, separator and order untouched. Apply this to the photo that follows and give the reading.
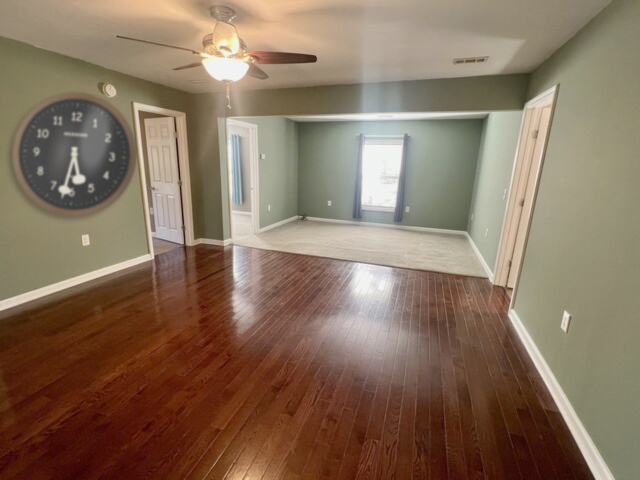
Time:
**5:32**
